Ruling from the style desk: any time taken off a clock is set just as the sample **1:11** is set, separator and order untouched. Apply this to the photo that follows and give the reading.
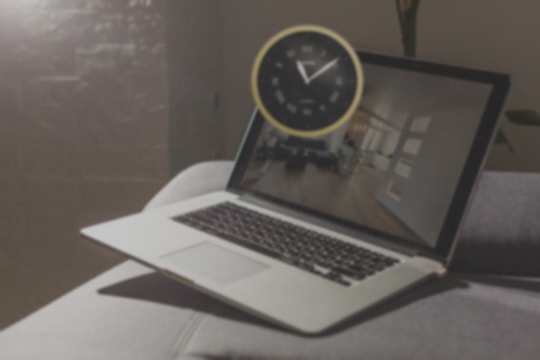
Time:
**11:09**
